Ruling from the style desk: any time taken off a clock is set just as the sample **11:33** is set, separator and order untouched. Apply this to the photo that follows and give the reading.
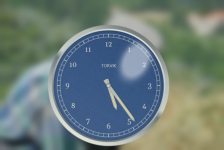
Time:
**5:24**
